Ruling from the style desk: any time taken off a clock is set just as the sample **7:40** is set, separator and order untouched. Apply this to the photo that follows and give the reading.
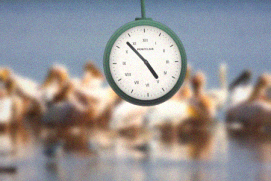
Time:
**4:53**
